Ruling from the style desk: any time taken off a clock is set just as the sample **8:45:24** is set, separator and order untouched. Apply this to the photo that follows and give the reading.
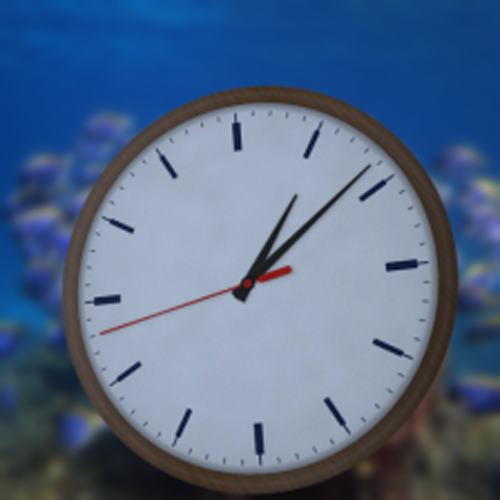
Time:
**1:08:43**
